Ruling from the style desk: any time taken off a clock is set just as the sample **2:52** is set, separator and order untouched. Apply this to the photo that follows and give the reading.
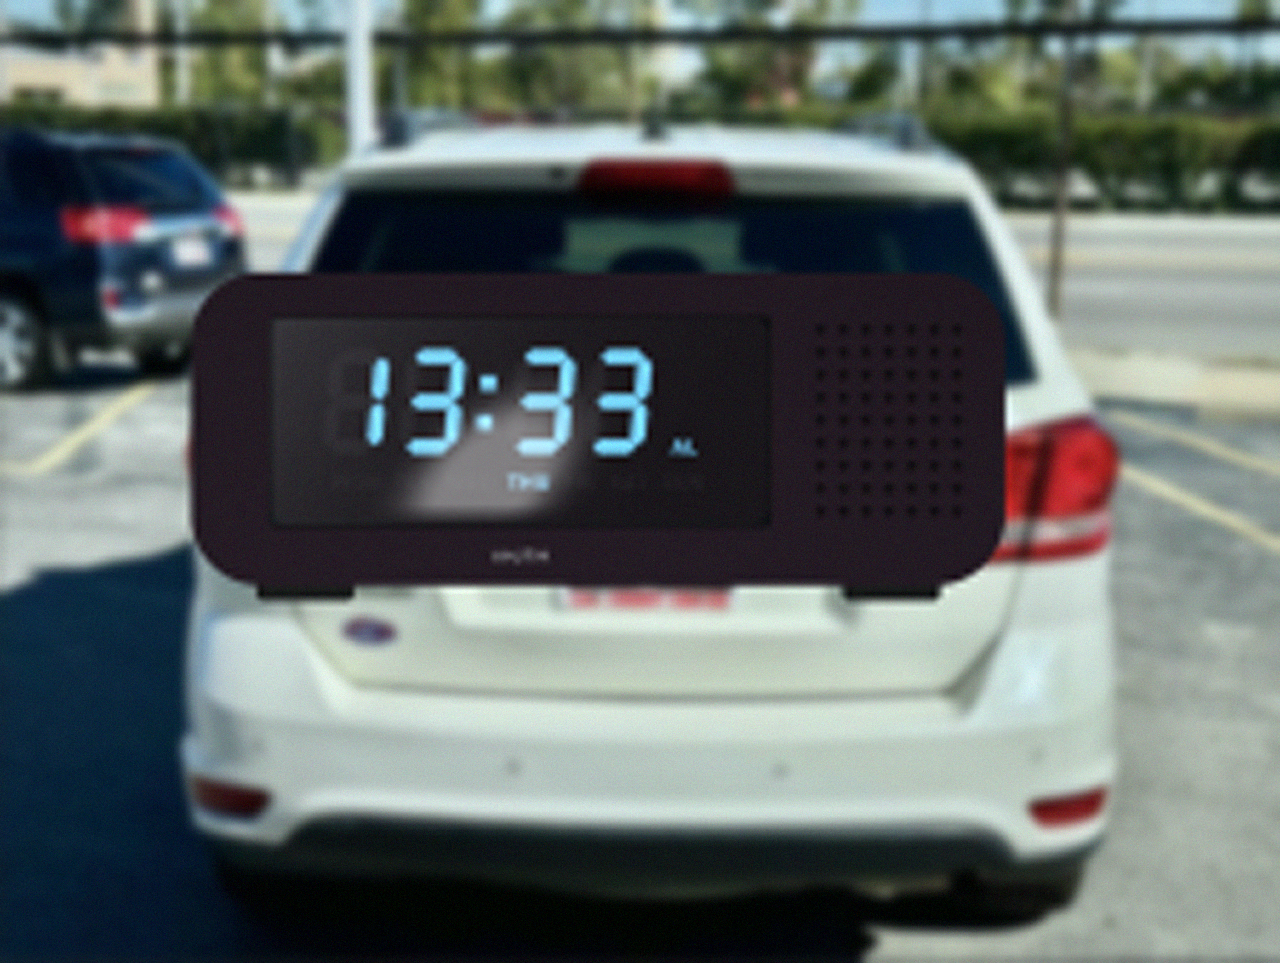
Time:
**13:33**
